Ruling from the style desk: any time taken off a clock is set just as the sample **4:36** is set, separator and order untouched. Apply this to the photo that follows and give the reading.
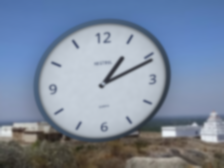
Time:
**1:11**
